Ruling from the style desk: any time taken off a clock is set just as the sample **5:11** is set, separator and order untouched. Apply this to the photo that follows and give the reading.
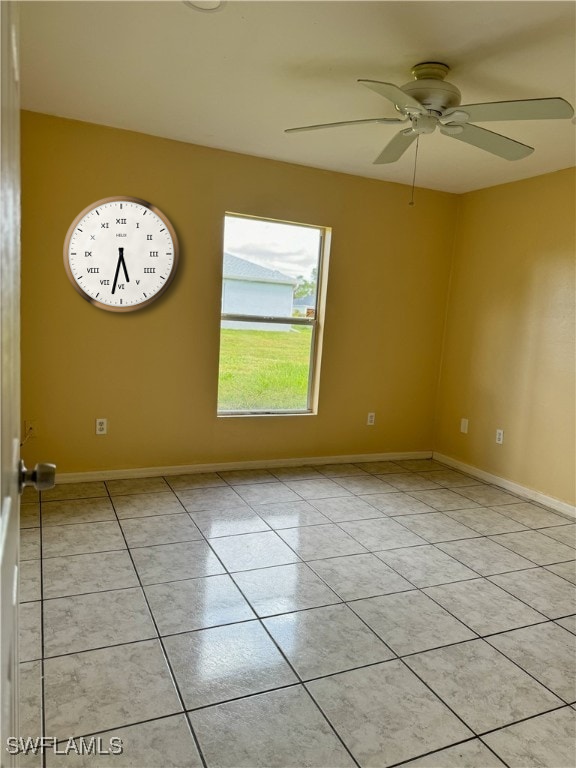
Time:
**5:32**
